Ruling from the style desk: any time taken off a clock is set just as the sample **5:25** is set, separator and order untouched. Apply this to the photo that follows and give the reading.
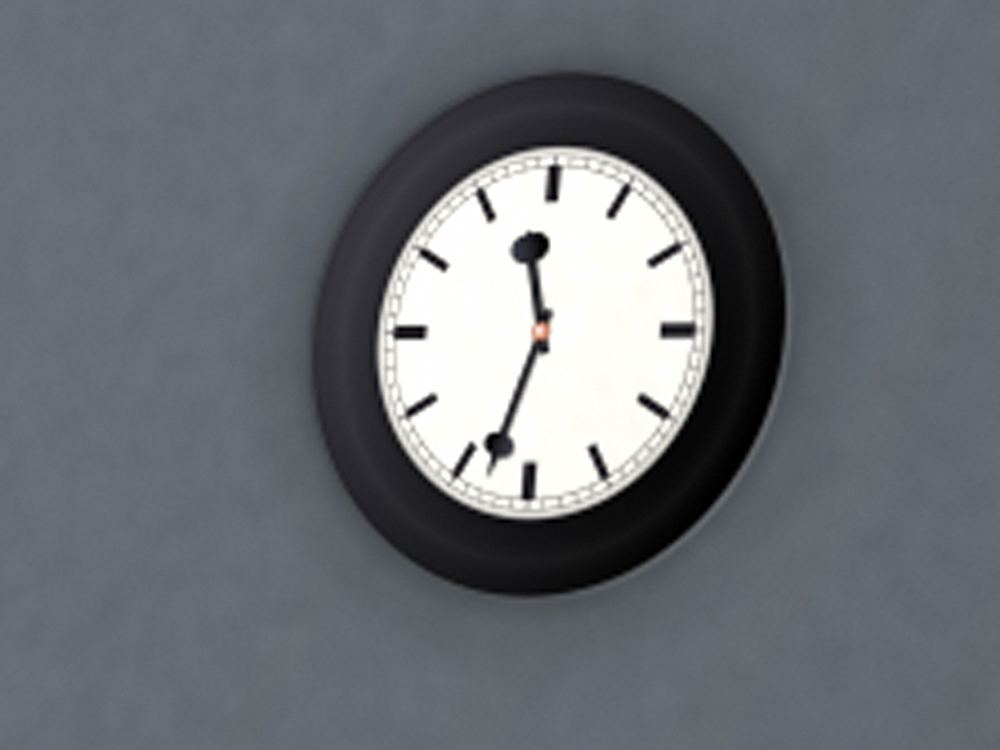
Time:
**11:33**
